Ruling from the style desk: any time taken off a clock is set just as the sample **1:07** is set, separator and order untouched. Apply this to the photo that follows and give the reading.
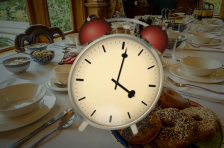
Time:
**4:01**
